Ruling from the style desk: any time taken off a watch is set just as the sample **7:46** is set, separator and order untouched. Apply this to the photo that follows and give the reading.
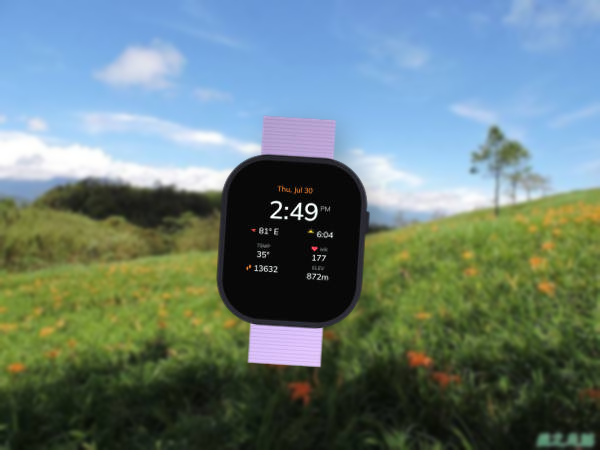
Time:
**2:49**
